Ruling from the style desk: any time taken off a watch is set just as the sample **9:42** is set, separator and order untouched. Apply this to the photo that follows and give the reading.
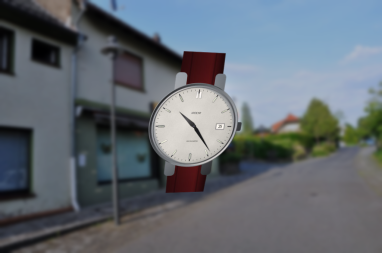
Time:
**10:24**
